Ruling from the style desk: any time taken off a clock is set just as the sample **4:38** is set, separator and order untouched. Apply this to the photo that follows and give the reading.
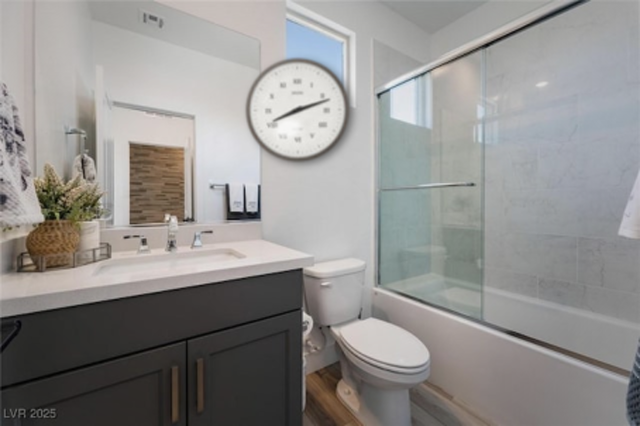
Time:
**8:12**
